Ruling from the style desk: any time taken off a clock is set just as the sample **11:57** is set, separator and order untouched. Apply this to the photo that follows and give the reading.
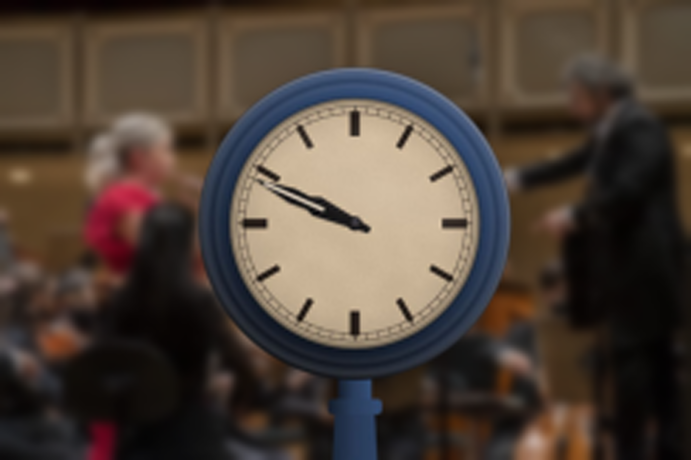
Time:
**9:49**
